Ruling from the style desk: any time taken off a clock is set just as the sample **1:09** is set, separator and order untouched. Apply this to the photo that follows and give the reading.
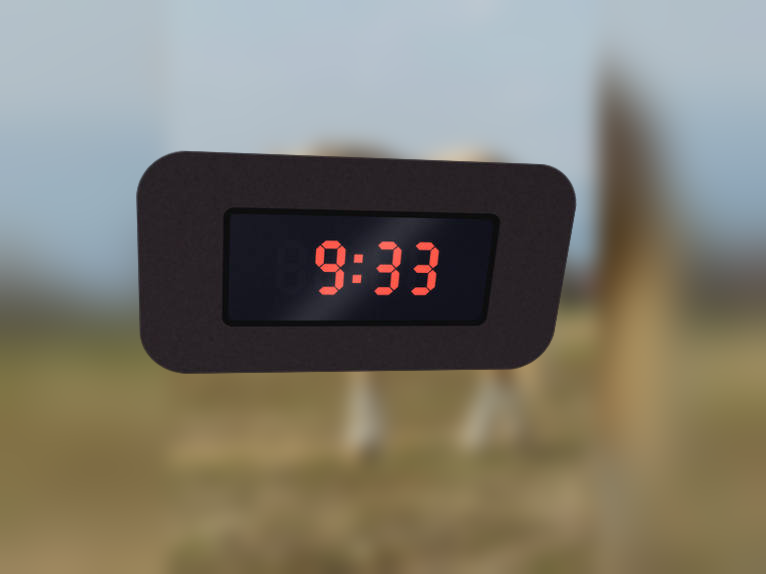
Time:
**9:33**
